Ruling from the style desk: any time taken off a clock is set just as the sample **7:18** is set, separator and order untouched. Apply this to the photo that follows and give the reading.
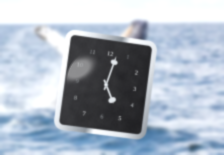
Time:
**5:02**
